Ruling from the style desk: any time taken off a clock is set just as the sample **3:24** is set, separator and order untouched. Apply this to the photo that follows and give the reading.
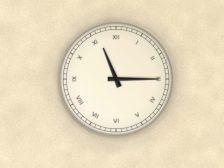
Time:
**11:15**
